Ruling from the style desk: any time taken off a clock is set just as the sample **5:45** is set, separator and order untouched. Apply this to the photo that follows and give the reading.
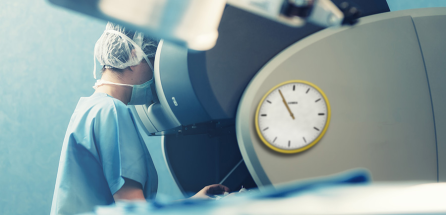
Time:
**10:55**
